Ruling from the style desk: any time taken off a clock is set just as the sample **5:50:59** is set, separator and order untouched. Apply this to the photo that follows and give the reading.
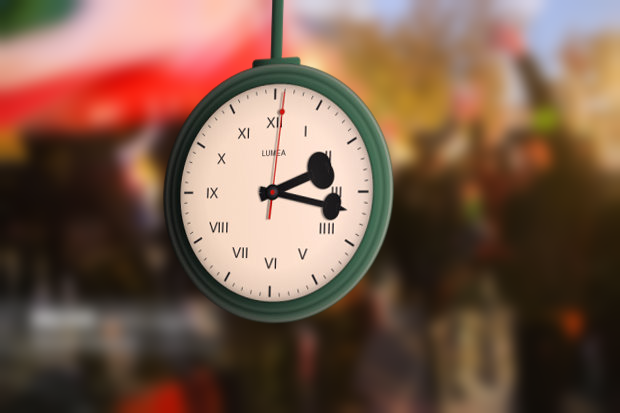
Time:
**2:17:01**
